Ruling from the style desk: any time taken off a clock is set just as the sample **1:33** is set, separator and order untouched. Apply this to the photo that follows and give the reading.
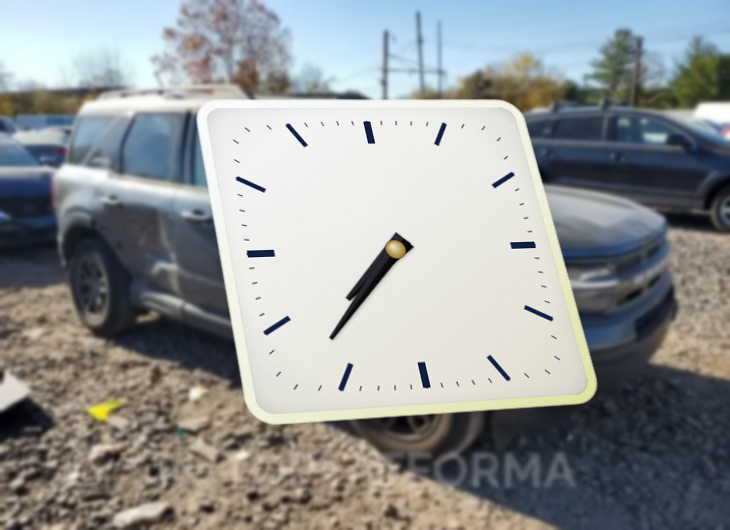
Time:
**7:37**
